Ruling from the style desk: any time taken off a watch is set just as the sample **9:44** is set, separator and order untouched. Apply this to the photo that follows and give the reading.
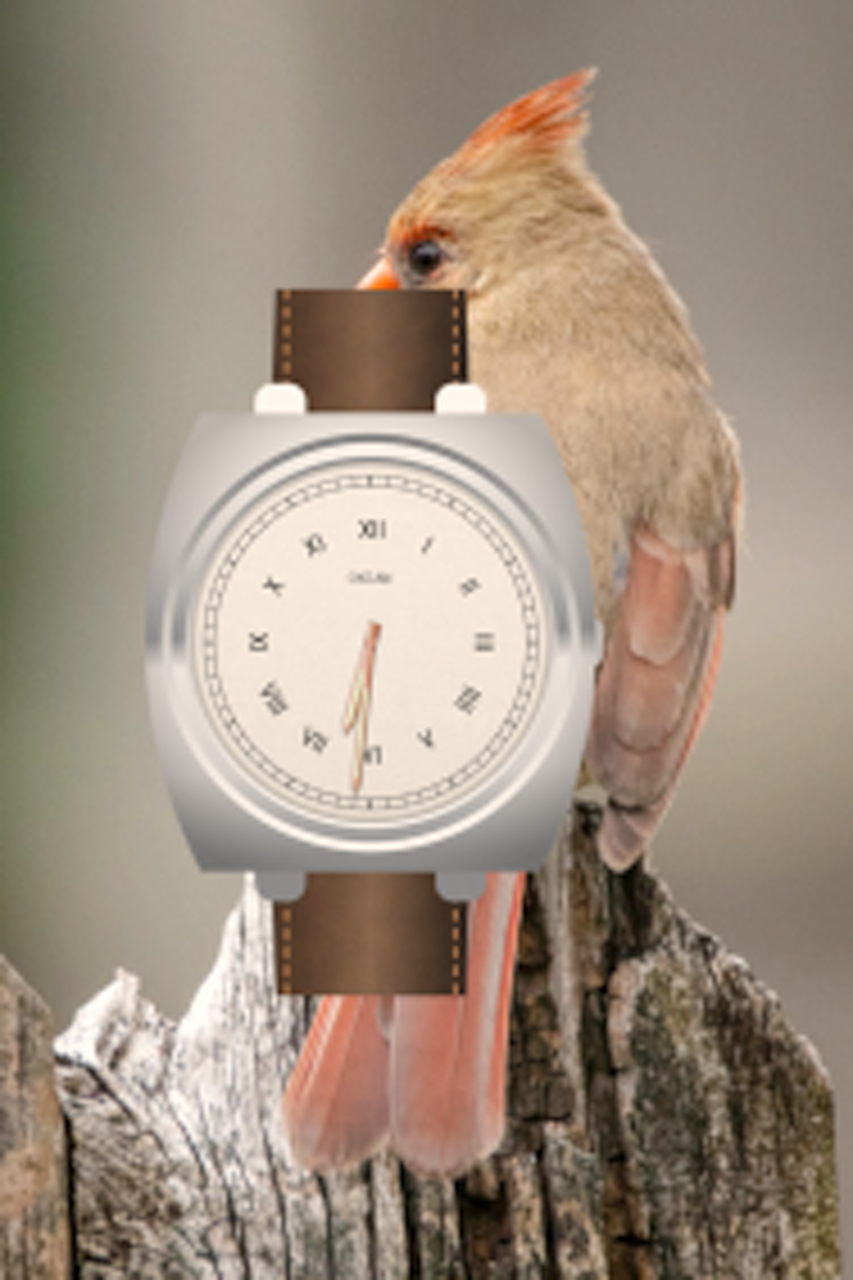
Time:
**6:31**
